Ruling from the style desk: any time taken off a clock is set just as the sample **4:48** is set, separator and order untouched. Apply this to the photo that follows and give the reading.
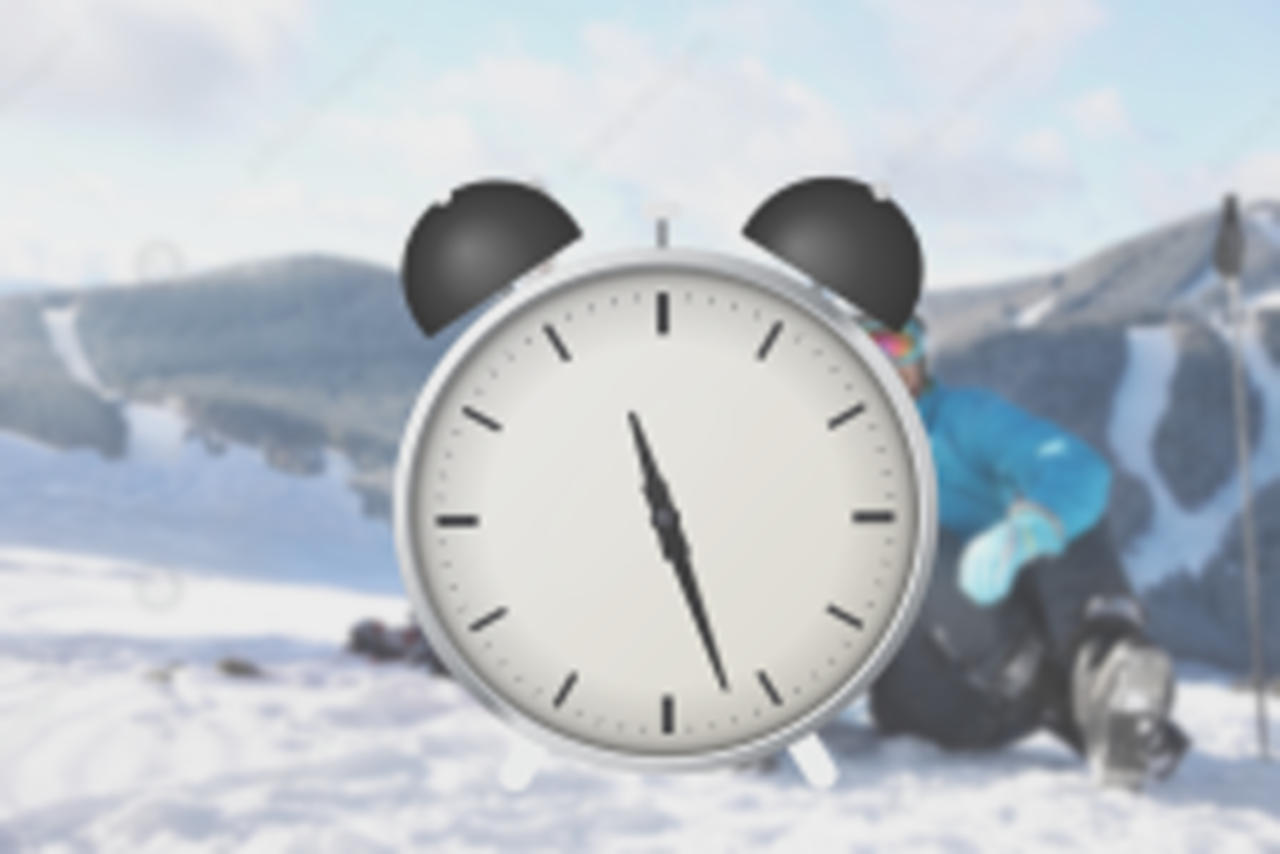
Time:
**11:27**
